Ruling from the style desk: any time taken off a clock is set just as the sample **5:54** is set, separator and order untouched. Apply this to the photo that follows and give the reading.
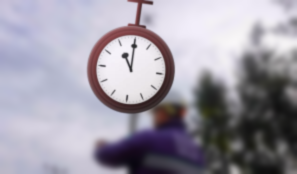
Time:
**11:00**
